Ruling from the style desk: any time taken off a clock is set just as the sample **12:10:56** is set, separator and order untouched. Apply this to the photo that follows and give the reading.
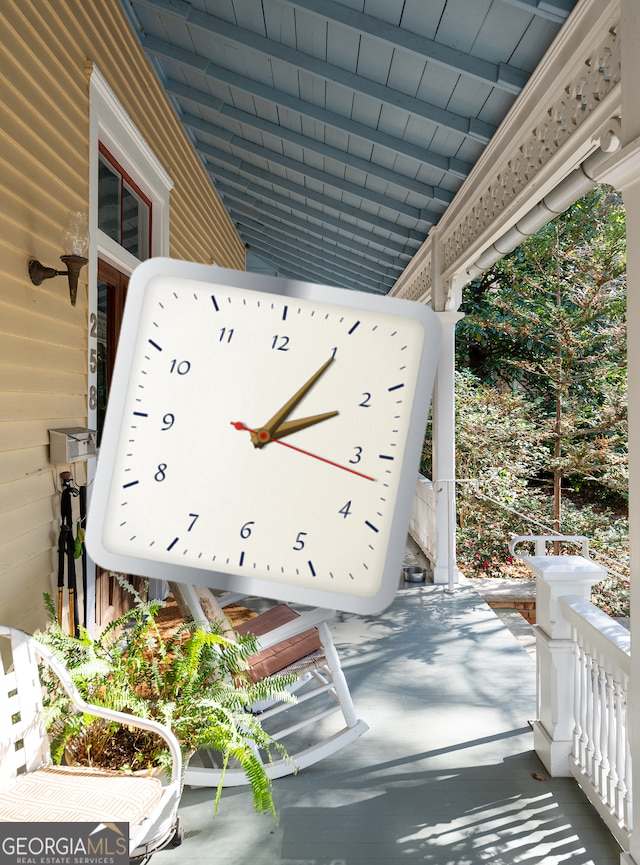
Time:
**2:05:17**
